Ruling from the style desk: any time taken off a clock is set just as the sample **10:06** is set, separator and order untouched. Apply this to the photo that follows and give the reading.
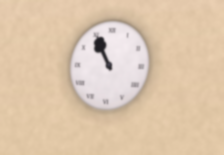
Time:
**10:55**
